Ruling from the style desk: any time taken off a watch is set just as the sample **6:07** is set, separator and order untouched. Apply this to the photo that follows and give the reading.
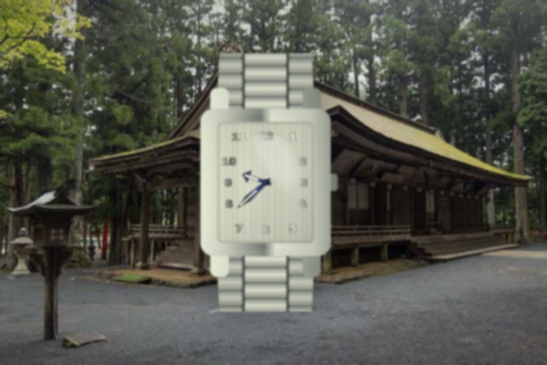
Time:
**9:38**
